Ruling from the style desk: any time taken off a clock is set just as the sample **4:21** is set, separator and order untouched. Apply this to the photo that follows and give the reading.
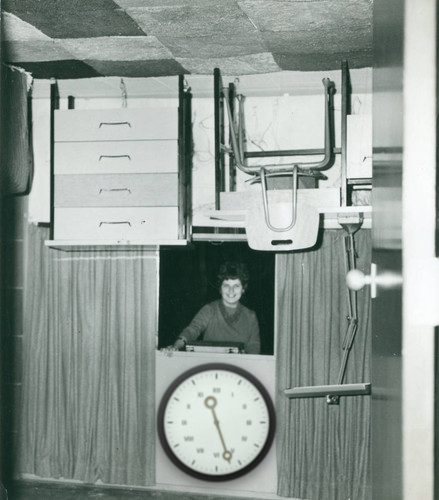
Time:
**11:27**
